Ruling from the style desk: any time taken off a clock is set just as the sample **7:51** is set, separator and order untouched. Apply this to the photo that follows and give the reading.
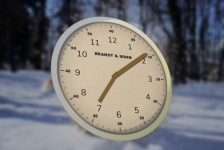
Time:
**7:09**
